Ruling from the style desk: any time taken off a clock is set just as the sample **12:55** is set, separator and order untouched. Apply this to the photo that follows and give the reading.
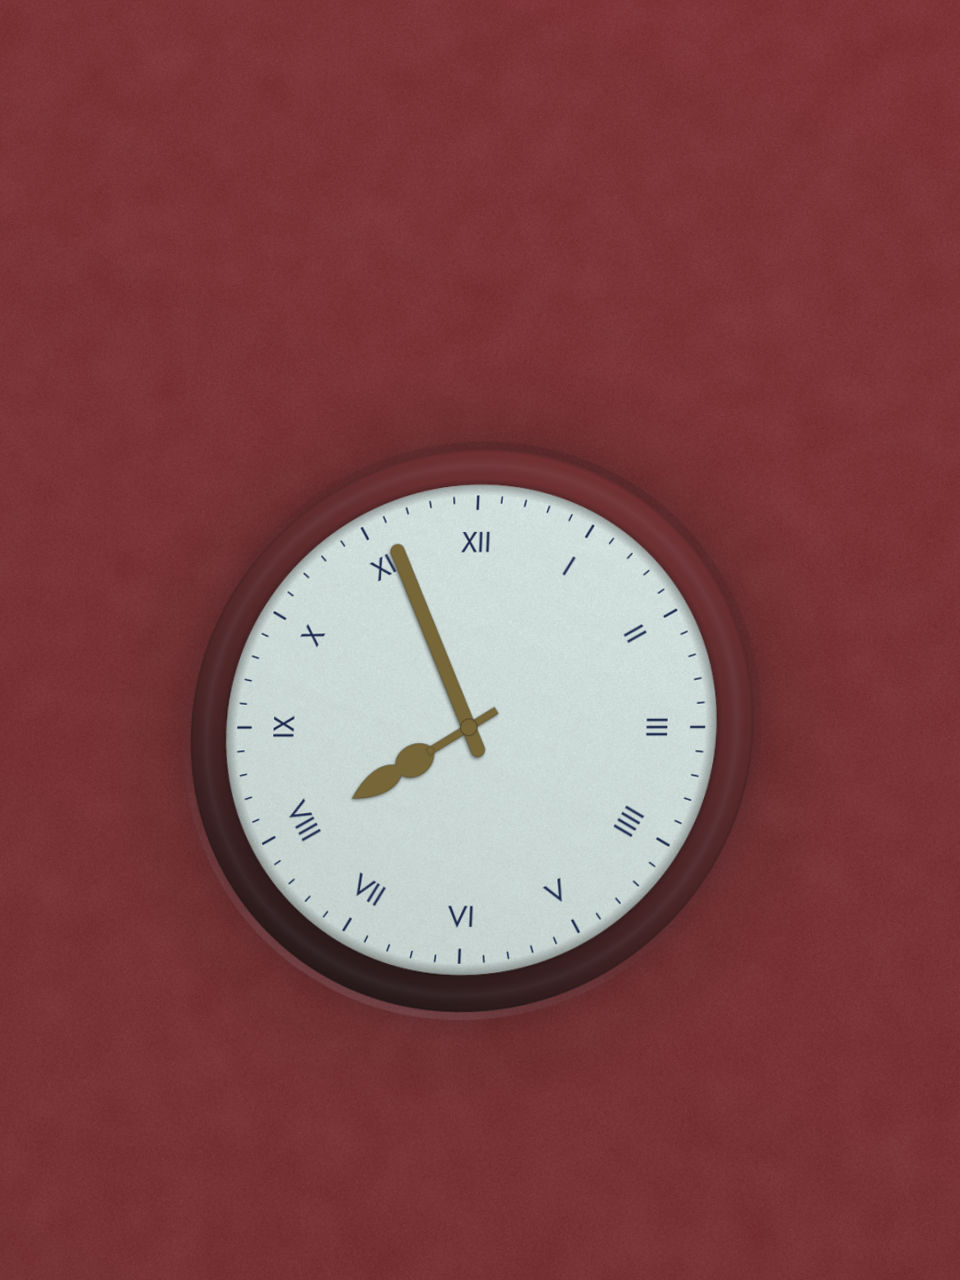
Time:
**7:56**
